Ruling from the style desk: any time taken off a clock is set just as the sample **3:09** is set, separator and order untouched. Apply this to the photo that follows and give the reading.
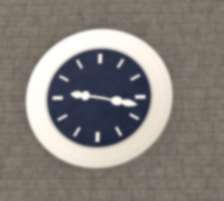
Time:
**9:17**
